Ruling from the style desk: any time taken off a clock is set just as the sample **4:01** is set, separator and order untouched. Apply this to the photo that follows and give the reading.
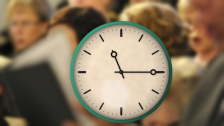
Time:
**11:15**
